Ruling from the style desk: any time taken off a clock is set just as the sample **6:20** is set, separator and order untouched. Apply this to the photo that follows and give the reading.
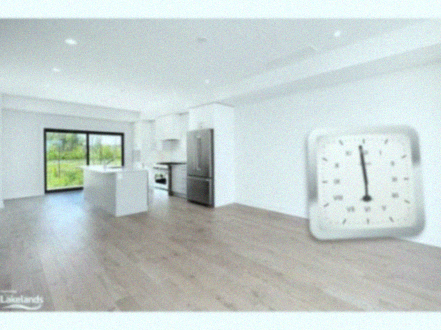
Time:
**5:59**
